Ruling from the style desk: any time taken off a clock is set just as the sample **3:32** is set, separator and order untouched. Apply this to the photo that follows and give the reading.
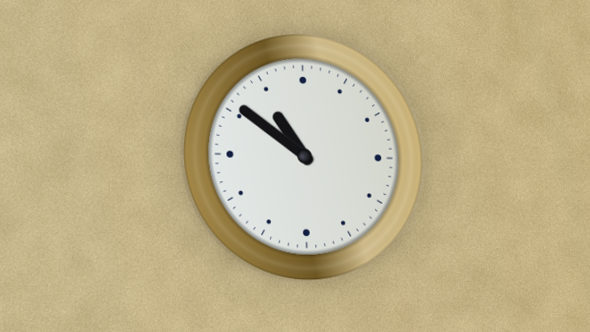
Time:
**10:51**
